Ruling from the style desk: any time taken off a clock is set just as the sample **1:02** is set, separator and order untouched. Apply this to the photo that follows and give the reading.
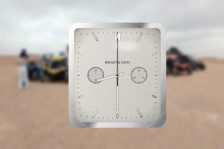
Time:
**8:30**
